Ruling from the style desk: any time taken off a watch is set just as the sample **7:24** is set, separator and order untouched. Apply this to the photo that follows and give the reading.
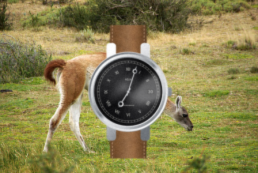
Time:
**7:03**
